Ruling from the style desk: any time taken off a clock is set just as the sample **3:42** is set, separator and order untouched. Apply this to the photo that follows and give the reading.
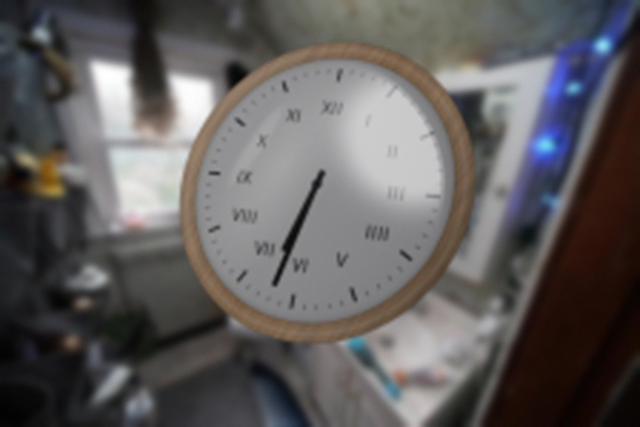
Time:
**6:32**
